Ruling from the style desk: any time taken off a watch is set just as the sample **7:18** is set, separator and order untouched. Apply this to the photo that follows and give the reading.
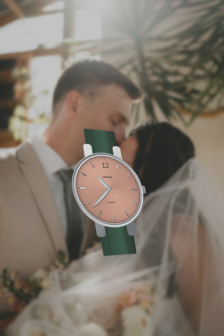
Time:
**10:38**
